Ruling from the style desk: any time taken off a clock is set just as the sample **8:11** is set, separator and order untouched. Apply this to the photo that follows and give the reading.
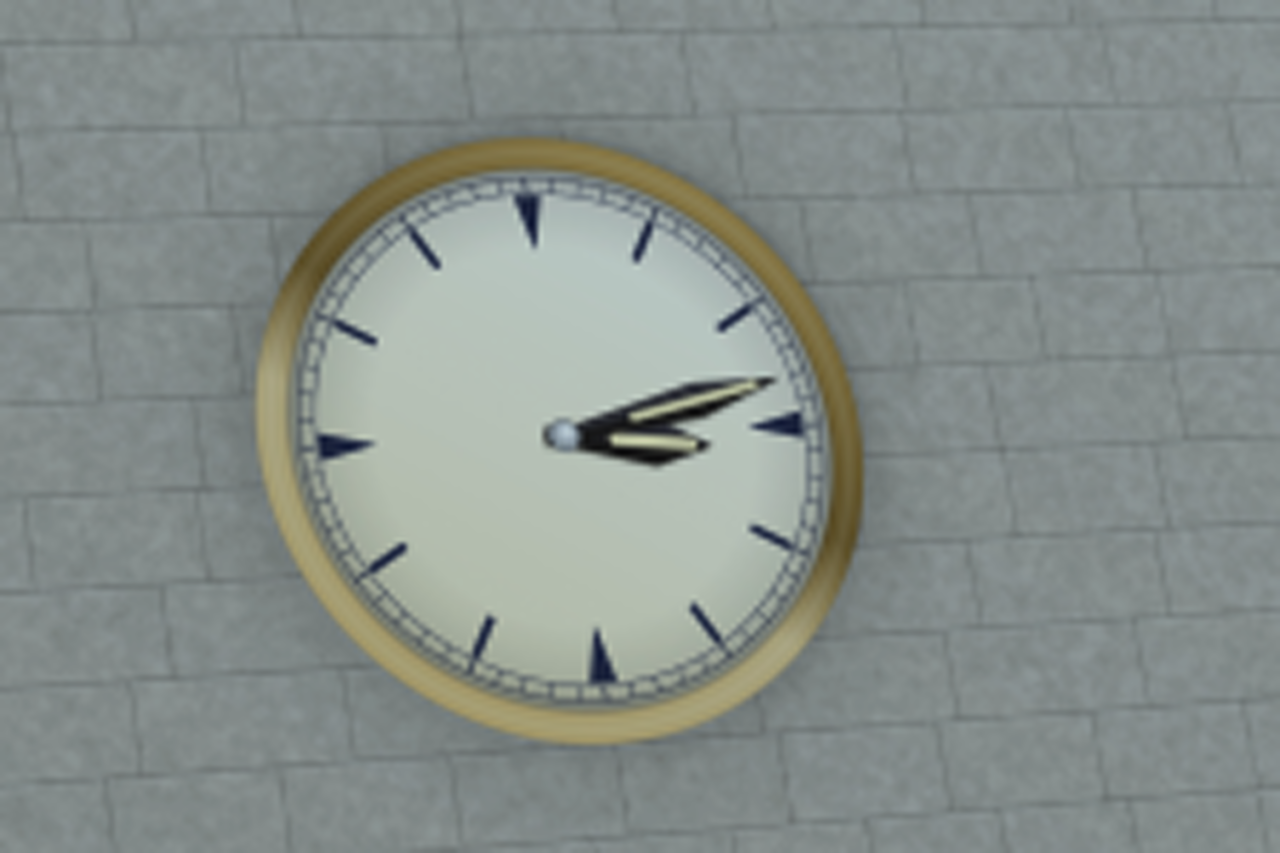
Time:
**3:13**
